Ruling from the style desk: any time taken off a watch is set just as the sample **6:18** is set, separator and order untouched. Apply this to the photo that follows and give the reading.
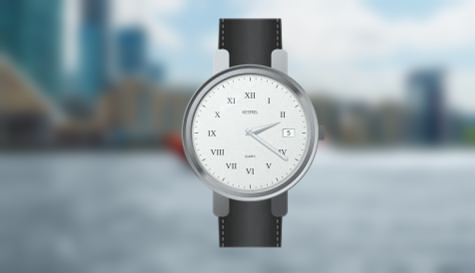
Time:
**2:21**
